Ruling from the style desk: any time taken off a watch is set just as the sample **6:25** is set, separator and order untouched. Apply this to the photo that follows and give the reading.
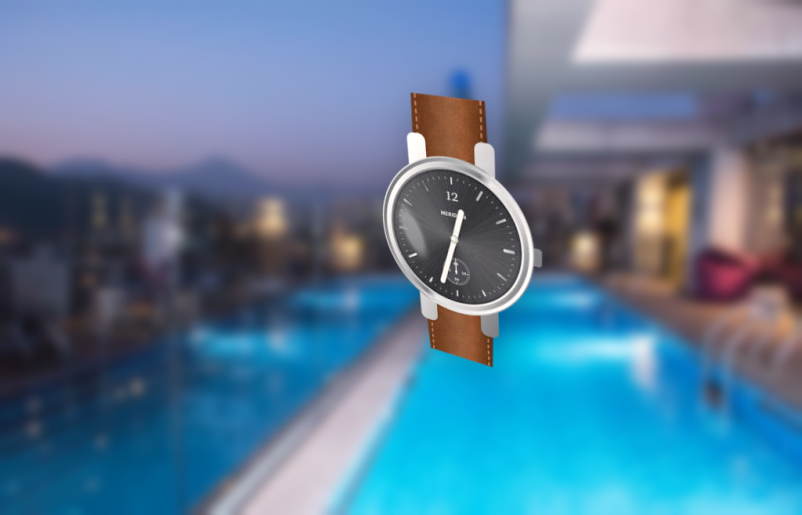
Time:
**12:33**
